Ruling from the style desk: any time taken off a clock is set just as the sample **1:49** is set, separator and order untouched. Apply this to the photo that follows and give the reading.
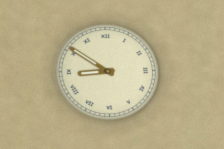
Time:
**8:51**
